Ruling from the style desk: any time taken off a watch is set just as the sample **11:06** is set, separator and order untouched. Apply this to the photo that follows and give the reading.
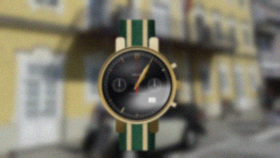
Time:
**1:05**
